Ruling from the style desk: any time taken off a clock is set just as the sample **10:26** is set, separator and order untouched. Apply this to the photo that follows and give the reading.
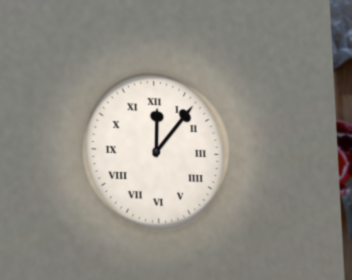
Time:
**12:07**
